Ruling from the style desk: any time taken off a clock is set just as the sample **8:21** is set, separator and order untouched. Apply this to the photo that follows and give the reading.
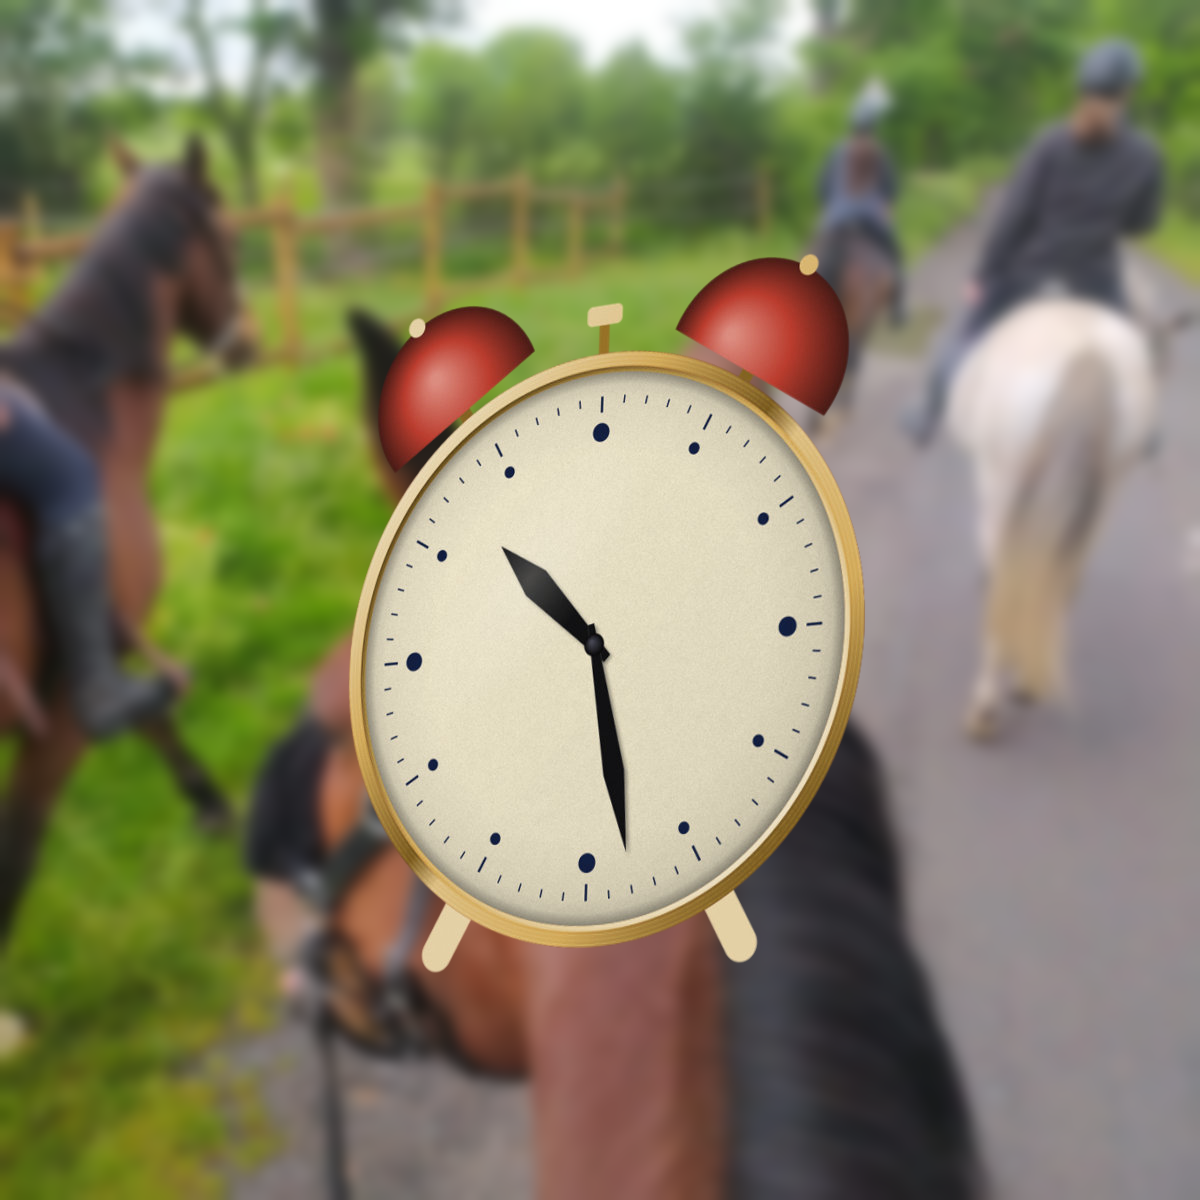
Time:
**10:28**
